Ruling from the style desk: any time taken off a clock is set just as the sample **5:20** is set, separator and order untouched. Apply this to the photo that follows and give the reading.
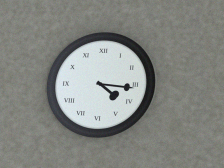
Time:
**4:16**
